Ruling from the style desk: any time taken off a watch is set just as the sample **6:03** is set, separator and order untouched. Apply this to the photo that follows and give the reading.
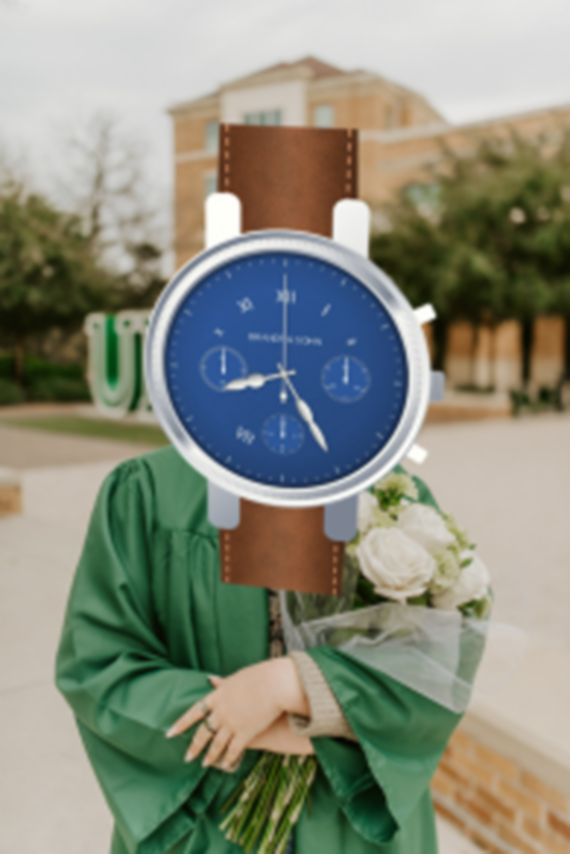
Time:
**8:25**
